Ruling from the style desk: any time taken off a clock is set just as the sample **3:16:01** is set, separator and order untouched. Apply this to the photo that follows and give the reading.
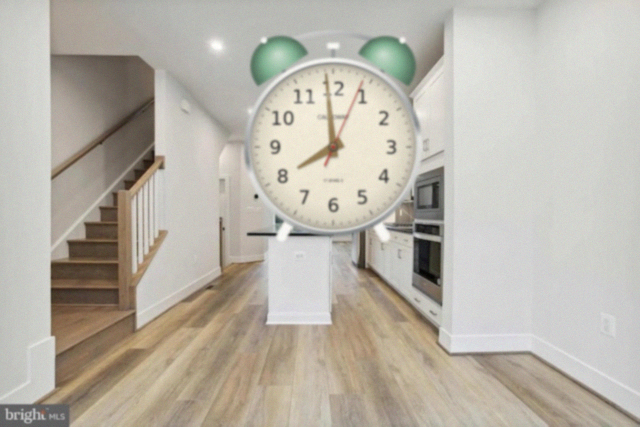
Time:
**7:59:04**
